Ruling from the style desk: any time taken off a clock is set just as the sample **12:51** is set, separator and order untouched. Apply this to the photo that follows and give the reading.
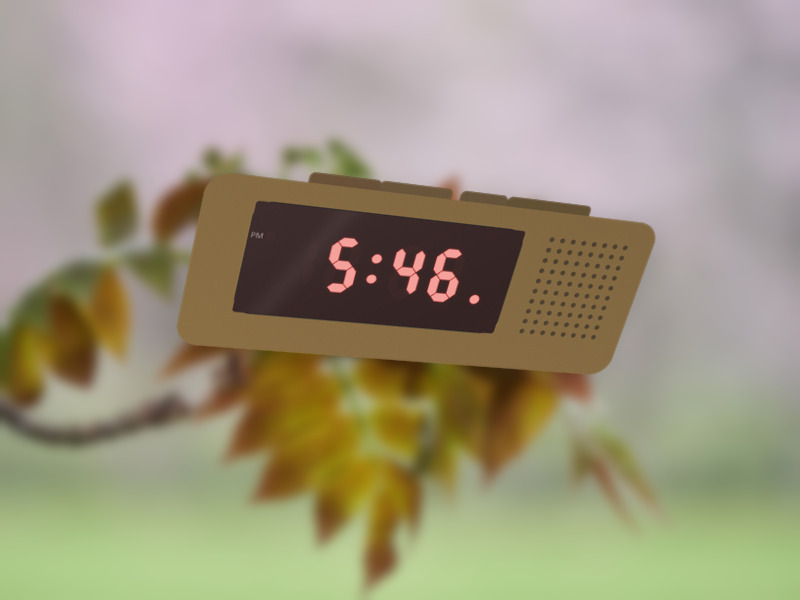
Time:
**5:46**
